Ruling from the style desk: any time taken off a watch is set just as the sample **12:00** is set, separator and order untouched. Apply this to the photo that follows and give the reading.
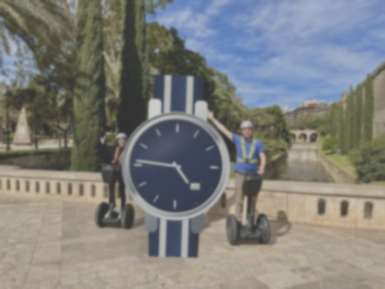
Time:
**4:46**
